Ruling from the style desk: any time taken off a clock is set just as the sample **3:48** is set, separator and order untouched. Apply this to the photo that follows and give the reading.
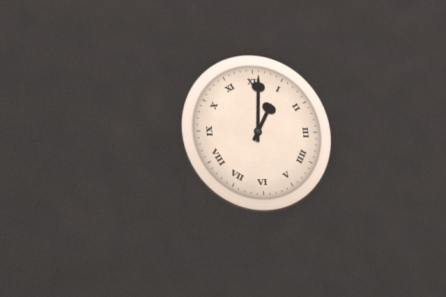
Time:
**1:01**
